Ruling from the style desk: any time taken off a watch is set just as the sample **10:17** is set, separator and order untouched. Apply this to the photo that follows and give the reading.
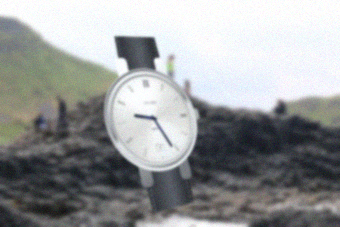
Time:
**9:26**
